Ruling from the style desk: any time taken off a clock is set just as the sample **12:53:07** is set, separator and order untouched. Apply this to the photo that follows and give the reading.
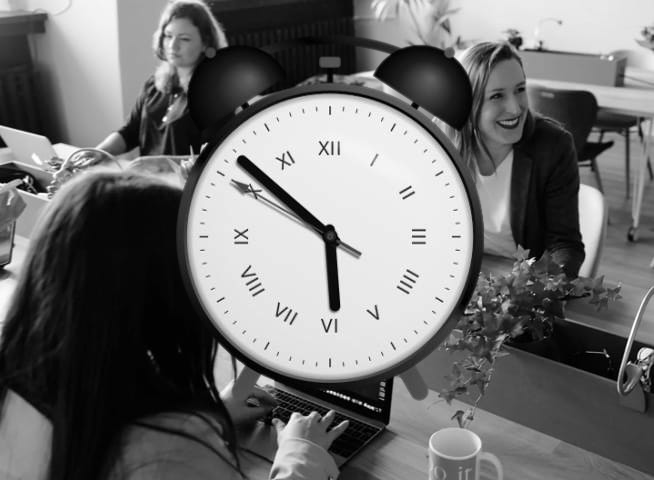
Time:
**5:51:50**
